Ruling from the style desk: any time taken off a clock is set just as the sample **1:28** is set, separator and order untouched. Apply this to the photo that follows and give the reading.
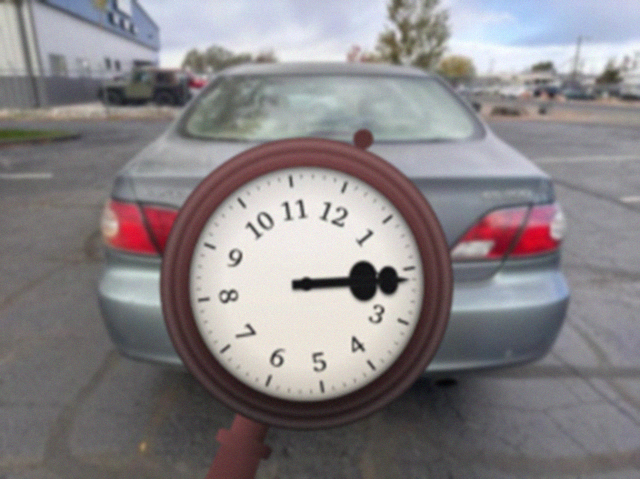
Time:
**2:11**
